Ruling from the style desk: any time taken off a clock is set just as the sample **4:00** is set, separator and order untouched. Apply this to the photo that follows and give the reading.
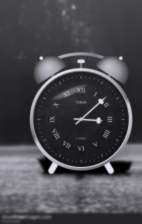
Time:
**3:08**
